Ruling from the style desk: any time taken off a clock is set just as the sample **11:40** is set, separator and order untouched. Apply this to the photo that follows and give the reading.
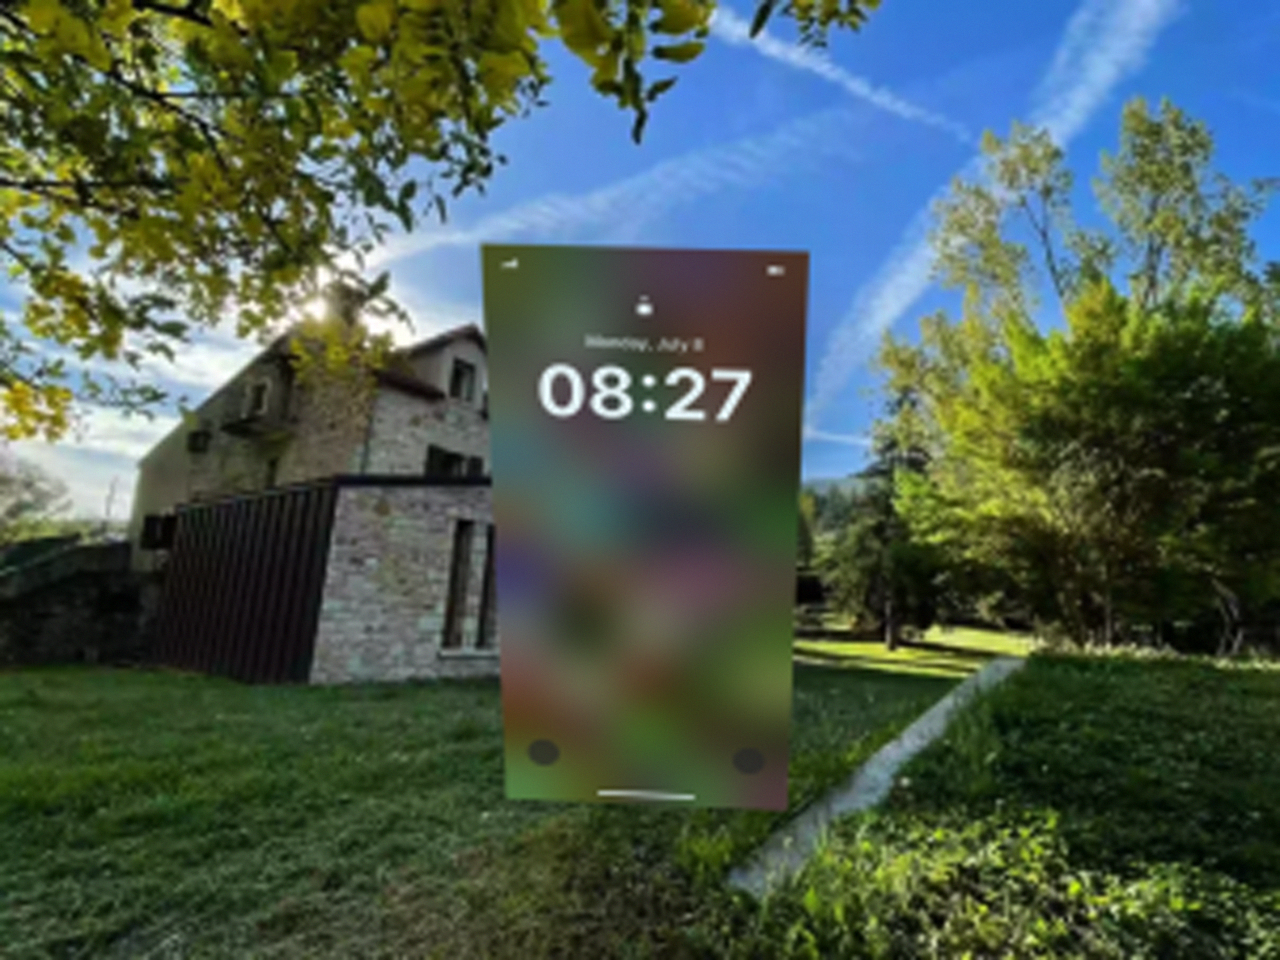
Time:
**8:27**
